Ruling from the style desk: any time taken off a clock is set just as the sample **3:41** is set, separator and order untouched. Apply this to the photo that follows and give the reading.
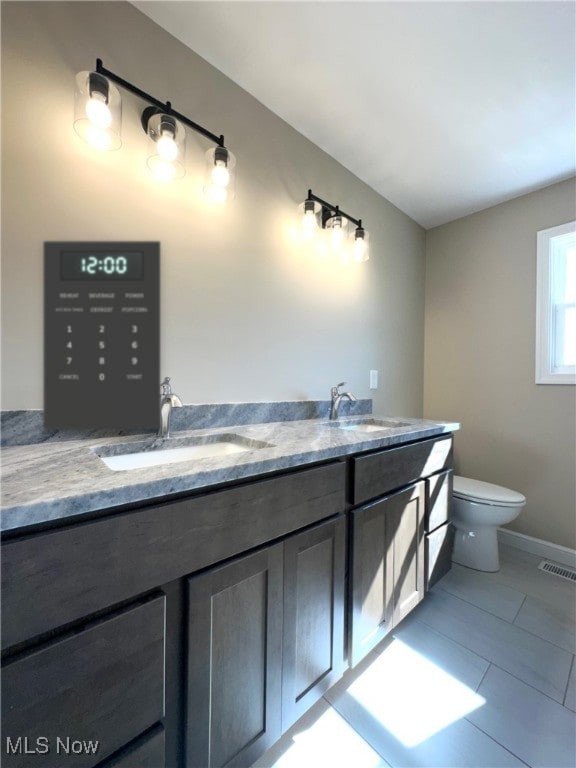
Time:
**12:00**
